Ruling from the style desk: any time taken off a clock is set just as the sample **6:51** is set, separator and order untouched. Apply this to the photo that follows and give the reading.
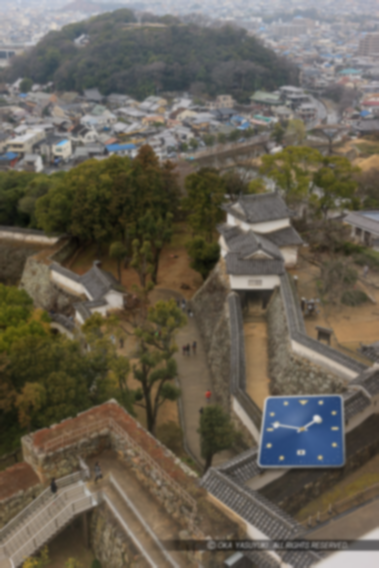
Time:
**1:47**
